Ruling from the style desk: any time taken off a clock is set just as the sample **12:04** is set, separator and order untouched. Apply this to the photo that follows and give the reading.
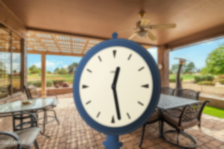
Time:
**12:28**
